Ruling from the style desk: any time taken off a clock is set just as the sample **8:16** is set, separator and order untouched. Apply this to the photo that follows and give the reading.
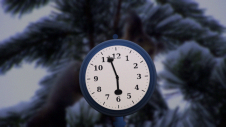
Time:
**5:57**
